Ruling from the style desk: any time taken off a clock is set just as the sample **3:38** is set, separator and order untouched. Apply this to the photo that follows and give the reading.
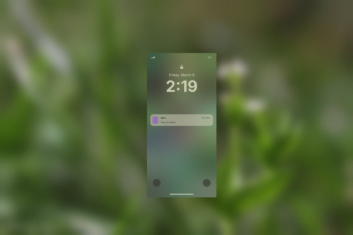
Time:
**2:19**
